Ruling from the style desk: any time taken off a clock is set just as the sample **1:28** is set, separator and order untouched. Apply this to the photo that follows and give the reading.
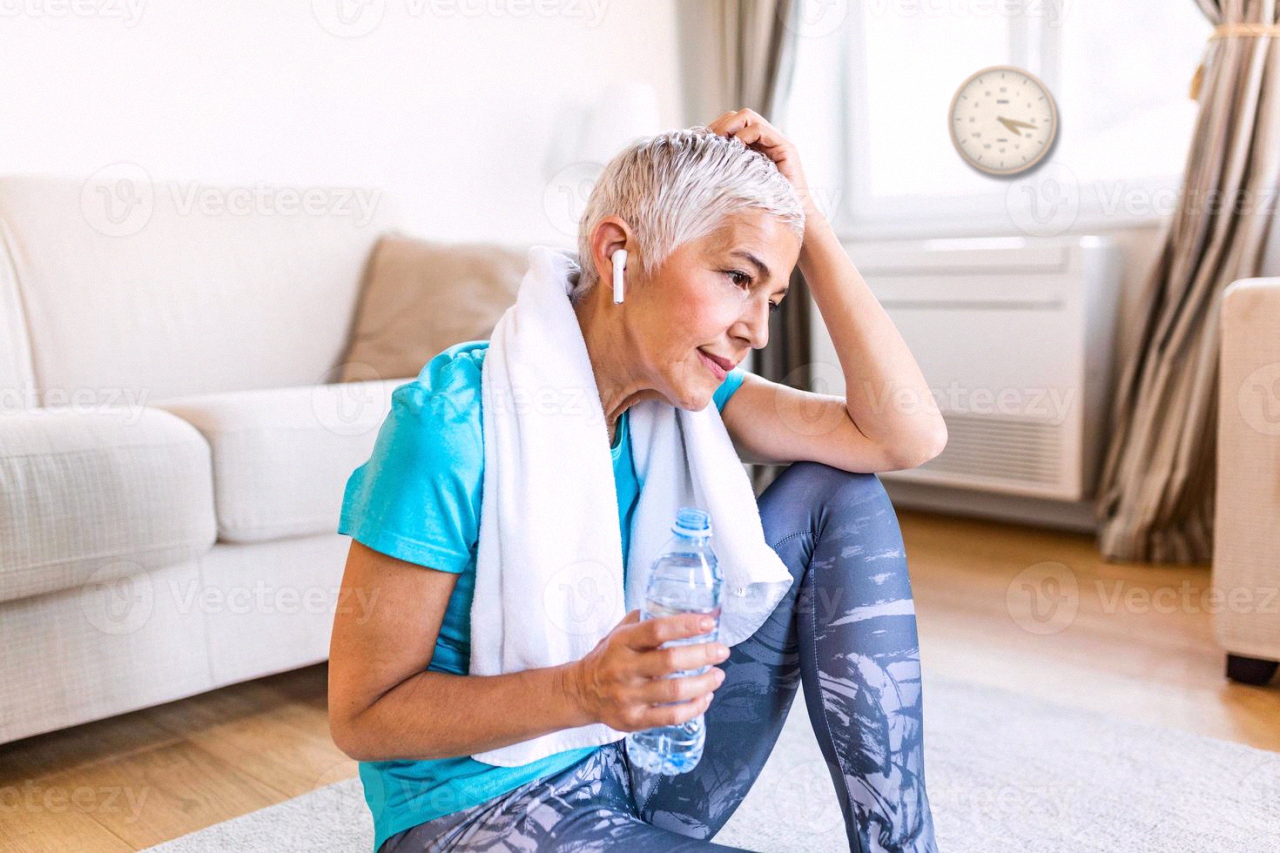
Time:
**4:17**
